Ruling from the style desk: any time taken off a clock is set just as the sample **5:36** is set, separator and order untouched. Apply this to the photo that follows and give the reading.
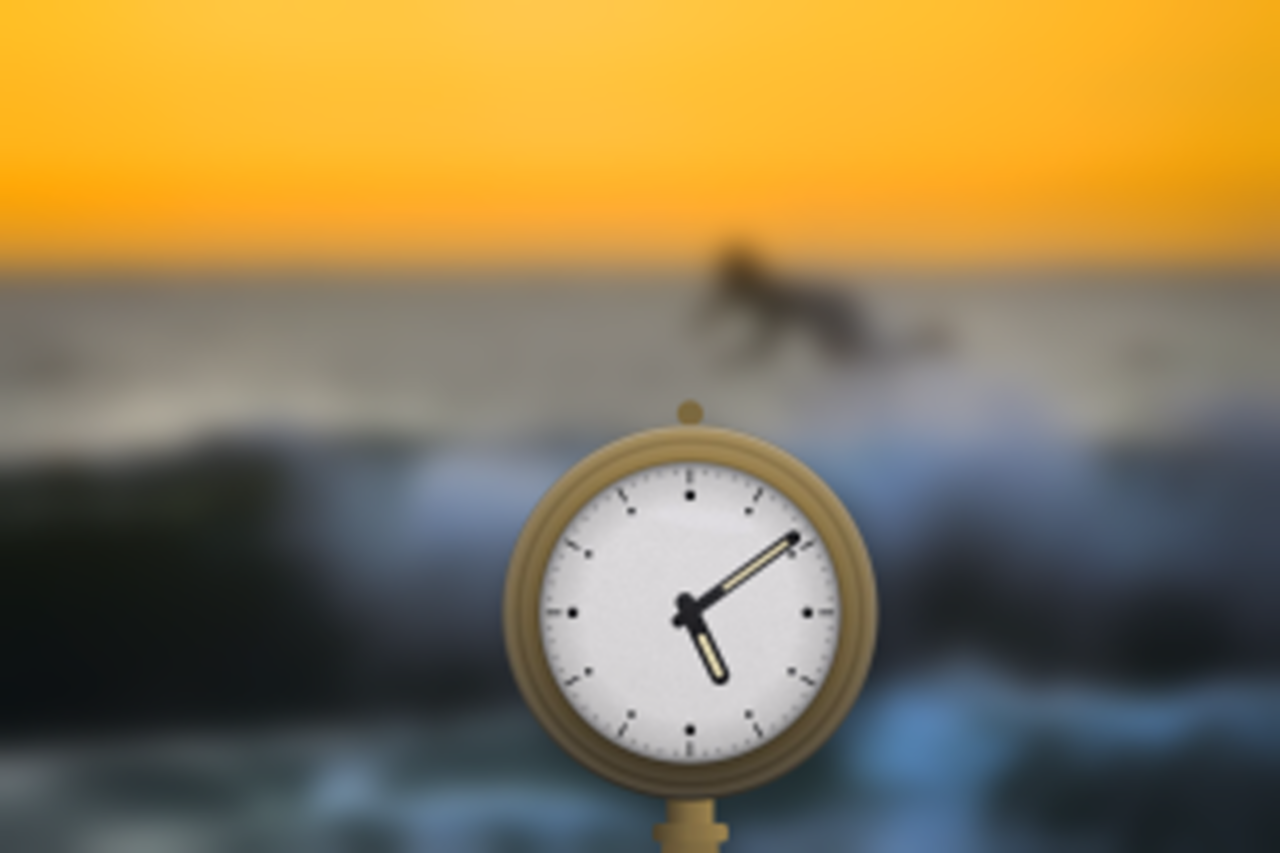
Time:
**5:09**
